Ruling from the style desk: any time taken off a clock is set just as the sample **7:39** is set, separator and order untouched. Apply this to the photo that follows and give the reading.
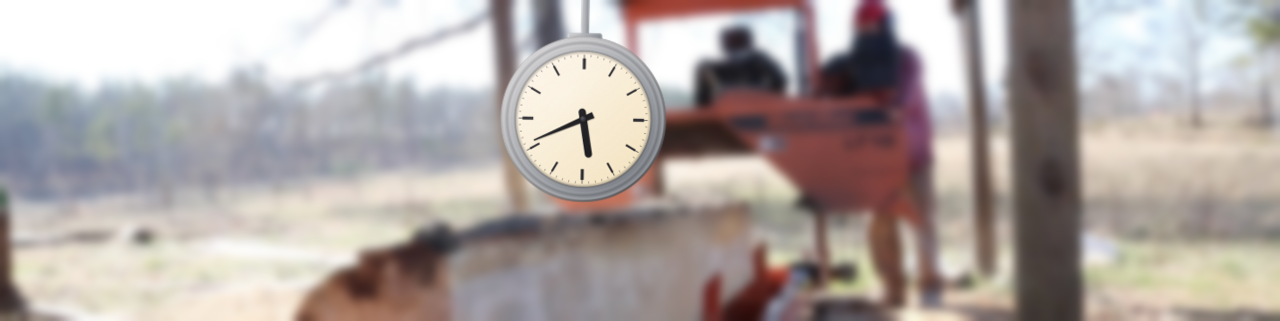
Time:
**5:41**
